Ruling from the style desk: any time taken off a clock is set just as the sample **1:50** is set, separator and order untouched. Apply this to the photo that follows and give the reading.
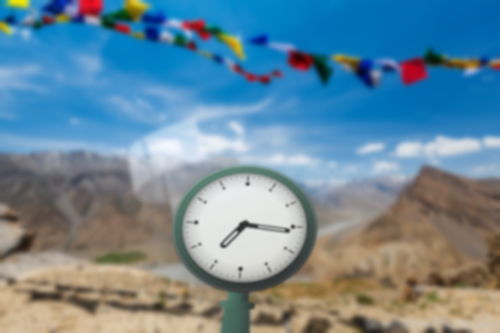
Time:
**7:16**
